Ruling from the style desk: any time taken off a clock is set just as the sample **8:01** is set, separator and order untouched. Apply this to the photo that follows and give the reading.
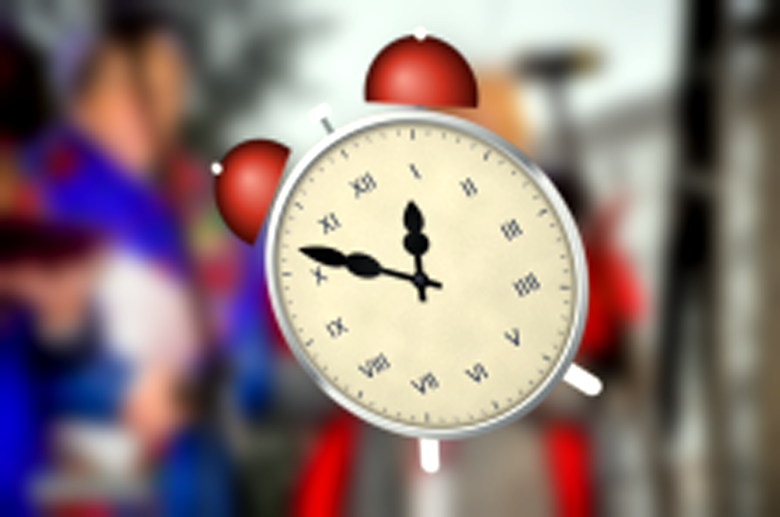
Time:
**12:52**
